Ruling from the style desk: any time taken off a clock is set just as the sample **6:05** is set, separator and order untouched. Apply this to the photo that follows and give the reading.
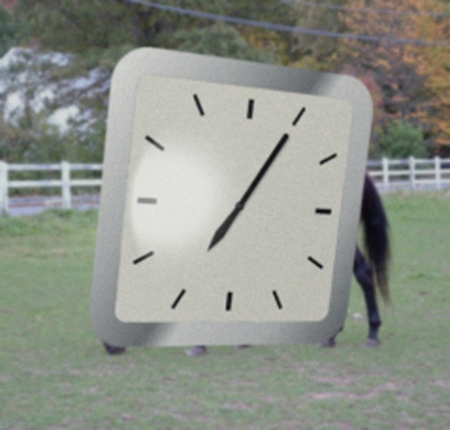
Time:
**7:05**
